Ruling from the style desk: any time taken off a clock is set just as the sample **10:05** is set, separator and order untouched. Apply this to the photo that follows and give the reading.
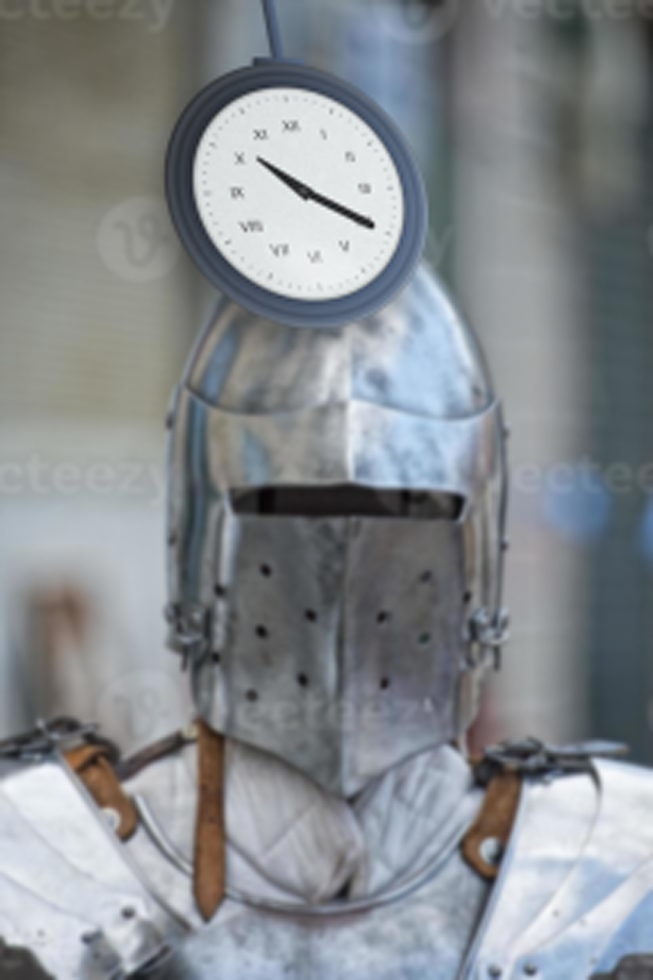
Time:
**10:20**
